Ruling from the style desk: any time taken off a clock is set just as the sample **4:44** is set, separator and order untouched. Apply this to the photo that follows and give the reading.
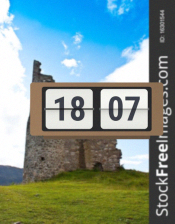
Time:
**18:07**
